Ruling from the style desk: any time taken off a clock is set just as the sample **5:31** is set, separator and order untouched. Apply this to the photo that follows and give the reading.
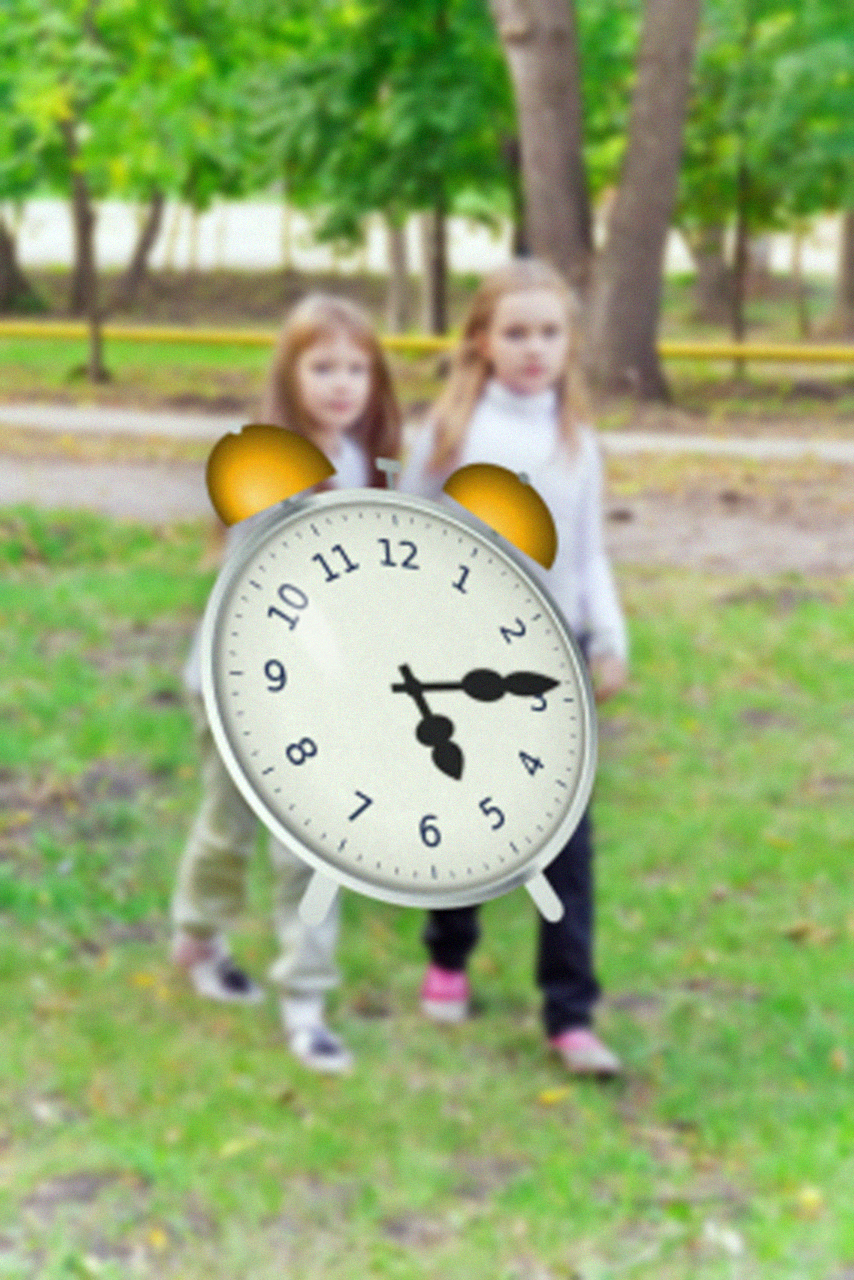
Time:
**5:14**
